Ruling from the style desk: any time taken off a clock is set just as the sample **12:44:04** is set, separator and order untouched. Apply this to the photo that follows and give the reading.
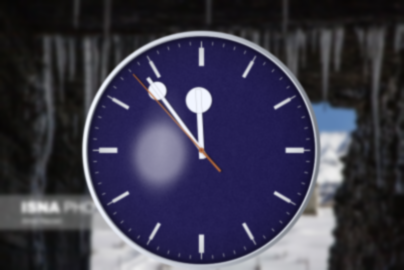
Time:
**11:53:53**
